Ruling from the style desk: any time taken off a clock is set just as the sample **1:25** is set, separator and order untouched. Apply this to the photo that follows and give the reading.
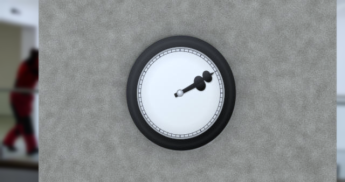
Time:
**2:10**
